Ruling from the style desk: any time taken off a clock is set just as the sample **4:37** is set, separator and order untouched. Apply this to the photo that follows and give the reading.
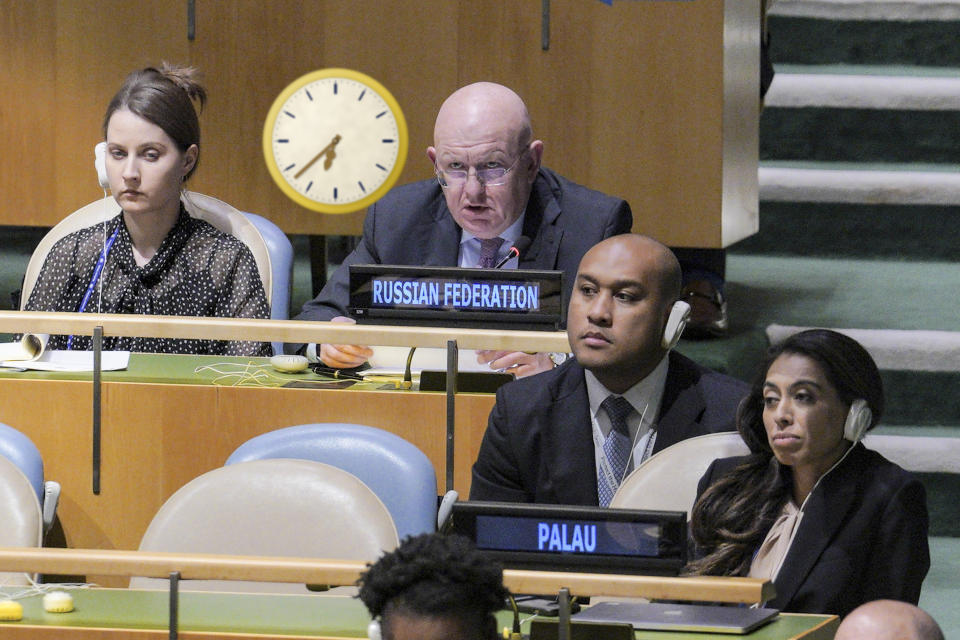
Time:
**6:38**
